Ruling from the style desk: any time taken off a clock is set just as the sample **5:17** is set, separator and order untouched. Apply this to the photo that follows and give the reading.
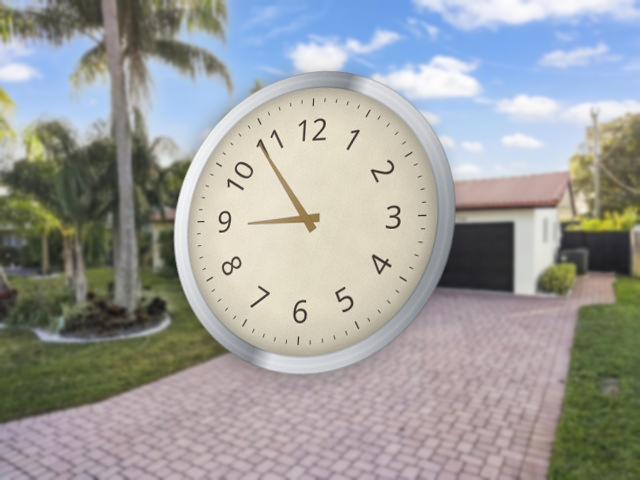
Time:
**8:54**
